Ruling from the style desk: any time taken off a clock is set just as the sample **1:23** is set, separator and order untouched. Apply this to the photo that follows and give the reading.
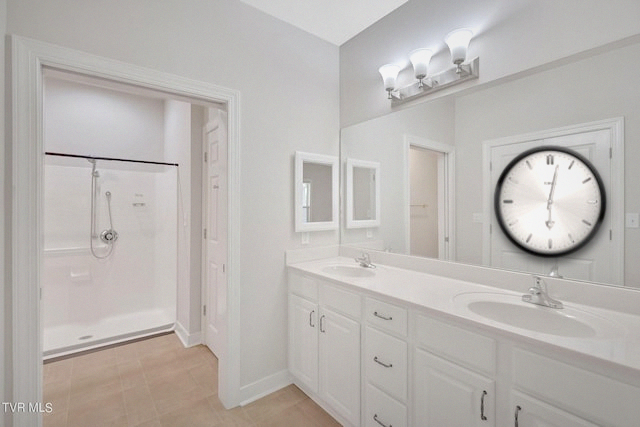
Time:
**6:02**
